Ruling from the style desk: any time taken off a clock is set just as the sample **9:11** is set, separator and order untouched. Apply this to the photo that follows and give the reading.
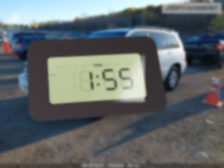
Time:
**1:55**
